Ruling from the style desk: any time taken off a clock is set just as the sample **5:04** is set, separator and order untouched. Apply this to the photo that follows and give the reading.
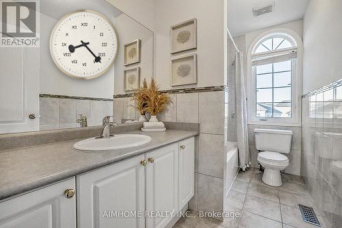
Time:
**8:23**
